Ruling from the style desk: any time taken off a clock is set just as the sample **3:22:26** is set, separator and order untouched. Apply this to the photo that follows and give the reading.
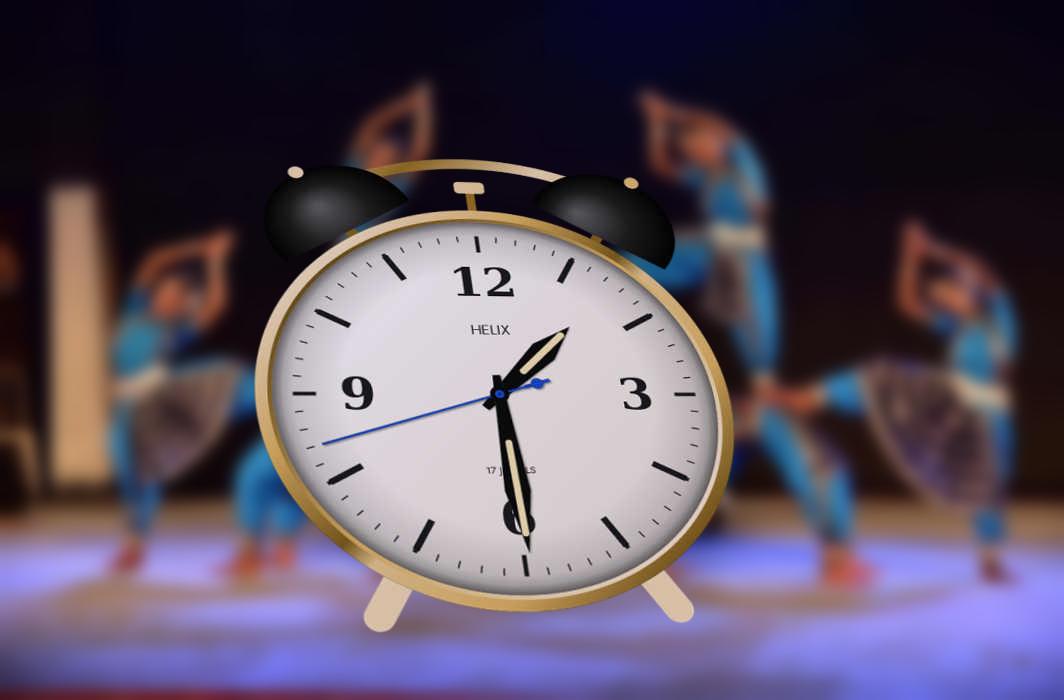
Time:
**1:29:42**
